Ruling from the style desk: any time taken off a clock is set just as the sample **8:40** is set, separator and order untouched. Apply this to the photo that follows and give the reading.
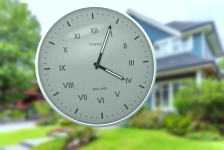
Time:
**4:04**
